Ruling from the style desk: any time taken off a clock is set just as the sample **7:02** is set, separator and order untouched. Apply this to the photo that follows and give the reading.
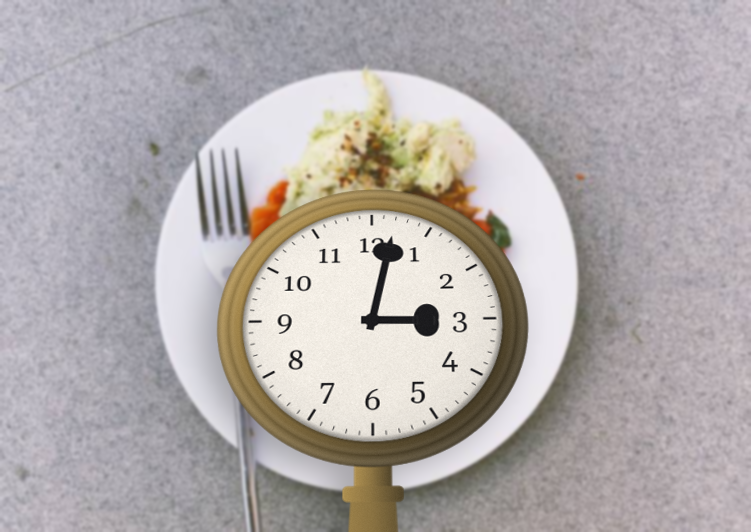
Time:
**3:02**
